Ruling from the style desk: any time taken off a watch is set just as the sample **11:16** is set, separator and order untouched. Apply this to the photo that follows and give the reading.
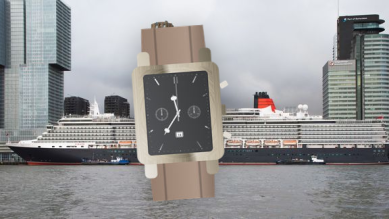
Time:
**11:36**
